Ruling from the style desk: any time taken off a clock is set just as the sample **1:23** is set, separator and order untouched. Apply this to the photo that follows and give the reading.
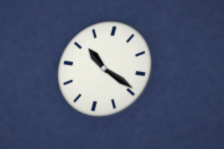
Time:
**10:19**
